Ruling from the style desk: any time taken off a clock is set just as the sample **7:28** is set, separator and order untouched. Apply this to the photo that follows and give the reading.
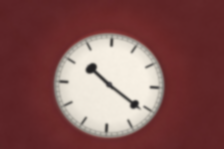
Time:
**10:21**
